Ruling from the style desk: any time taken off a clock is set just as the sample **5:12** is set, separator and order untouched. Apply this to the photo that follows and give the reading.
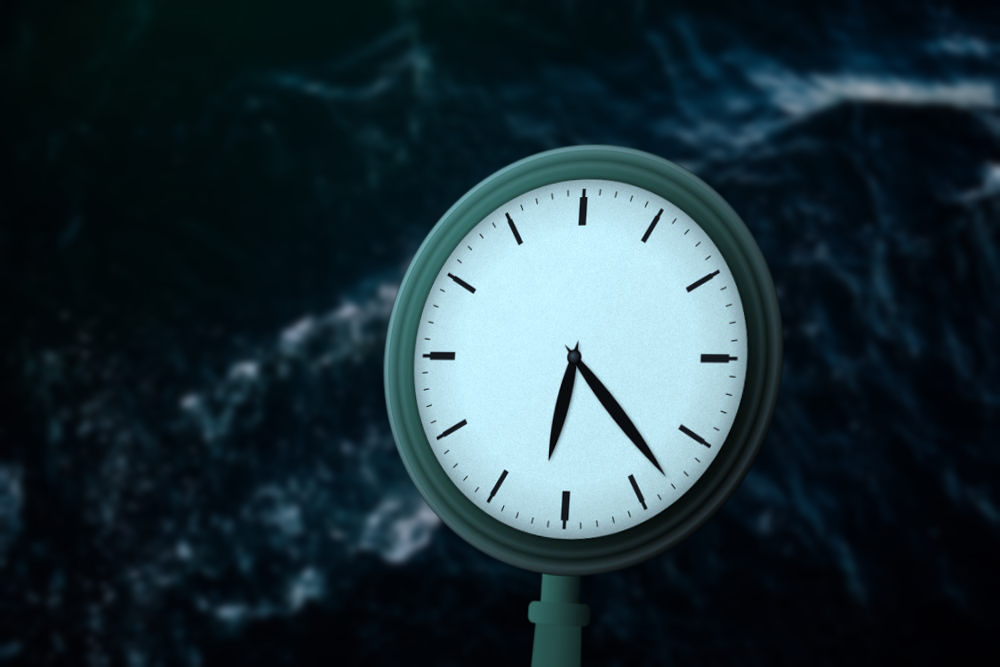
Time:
**6:23**
